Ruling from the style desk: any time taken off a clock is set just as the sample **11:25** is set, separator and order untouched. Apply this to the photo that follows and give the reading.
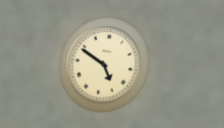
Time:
**4:49**
